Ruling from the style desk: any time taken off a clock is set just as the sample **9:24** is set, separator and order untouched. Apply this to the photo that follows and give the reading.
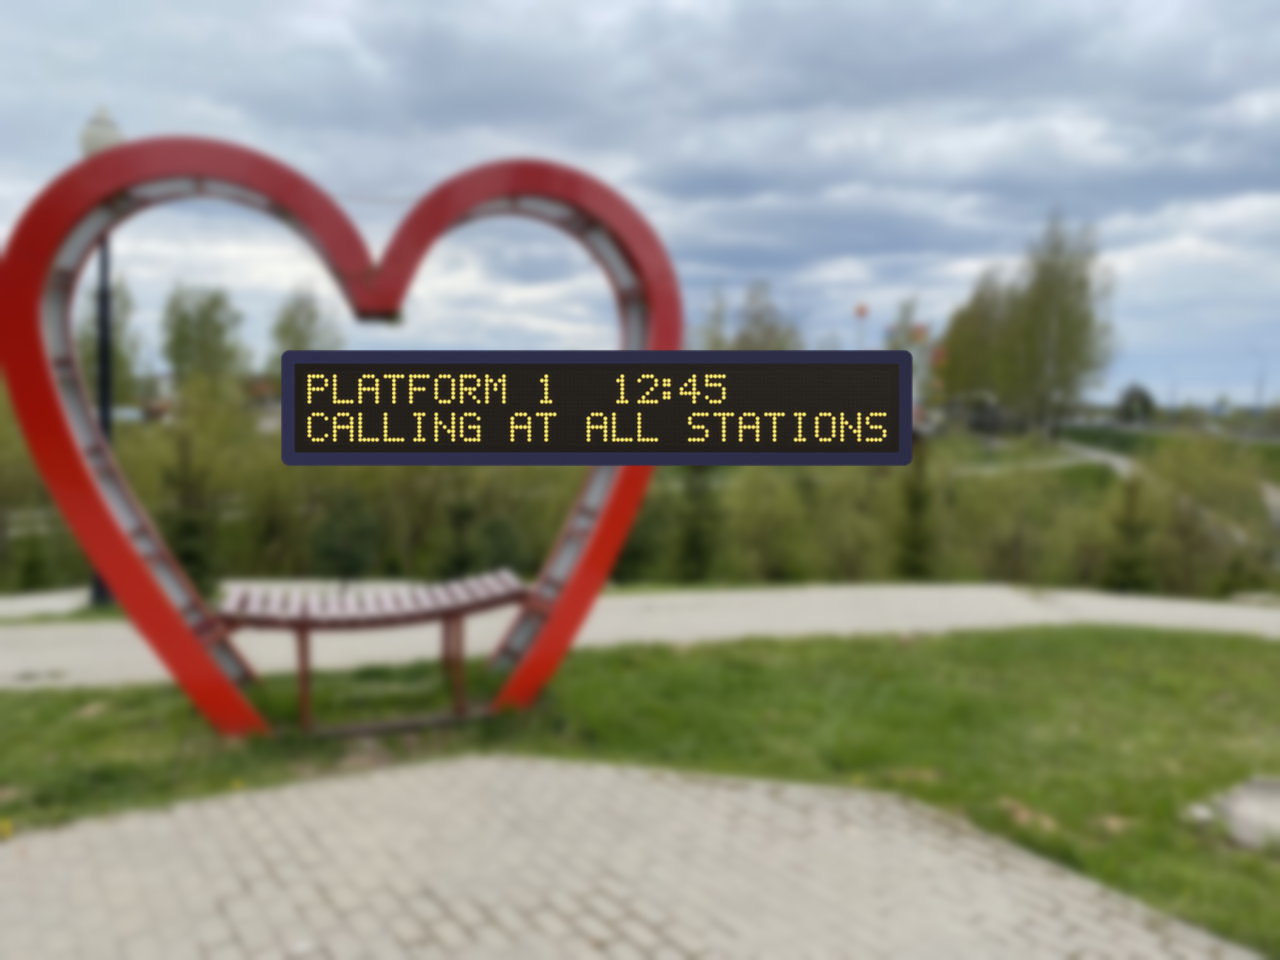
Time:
**12:45**
